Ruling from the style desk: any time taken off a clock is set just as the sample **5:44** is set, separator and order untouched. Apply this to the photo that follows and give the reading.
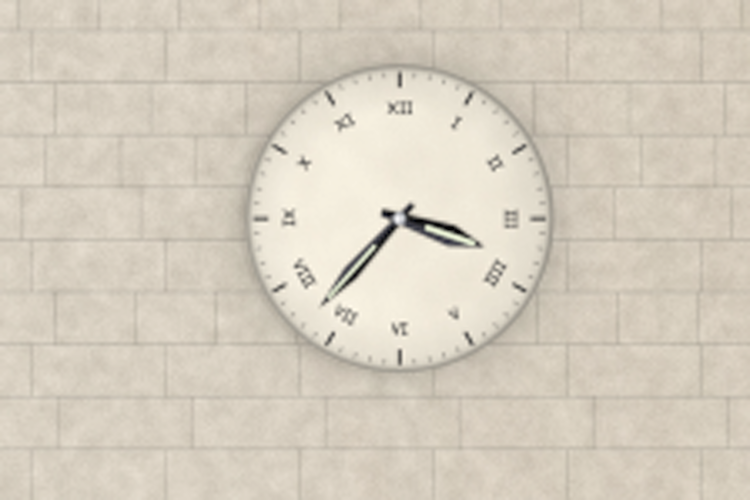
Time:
**3:37**
